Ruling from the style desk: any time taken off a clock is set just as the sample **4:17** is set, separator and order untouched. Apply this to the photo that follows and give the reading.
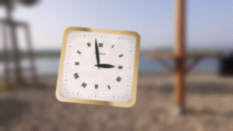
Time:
**2:58**
